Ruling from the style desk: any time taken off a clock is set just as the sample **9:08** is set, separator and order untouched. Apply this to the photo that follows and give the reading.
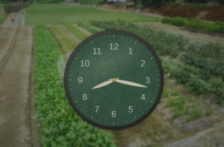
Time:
**8:17**
